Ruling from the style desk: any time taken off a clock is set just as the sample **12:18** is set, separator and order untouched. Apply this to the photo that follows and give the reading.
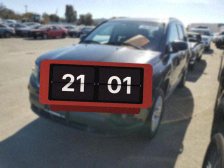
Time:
**21:01**
